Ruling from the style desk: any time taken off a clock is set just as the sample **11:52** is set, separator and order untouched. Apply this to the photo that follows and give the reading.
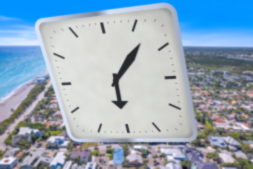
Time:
**6:07**
